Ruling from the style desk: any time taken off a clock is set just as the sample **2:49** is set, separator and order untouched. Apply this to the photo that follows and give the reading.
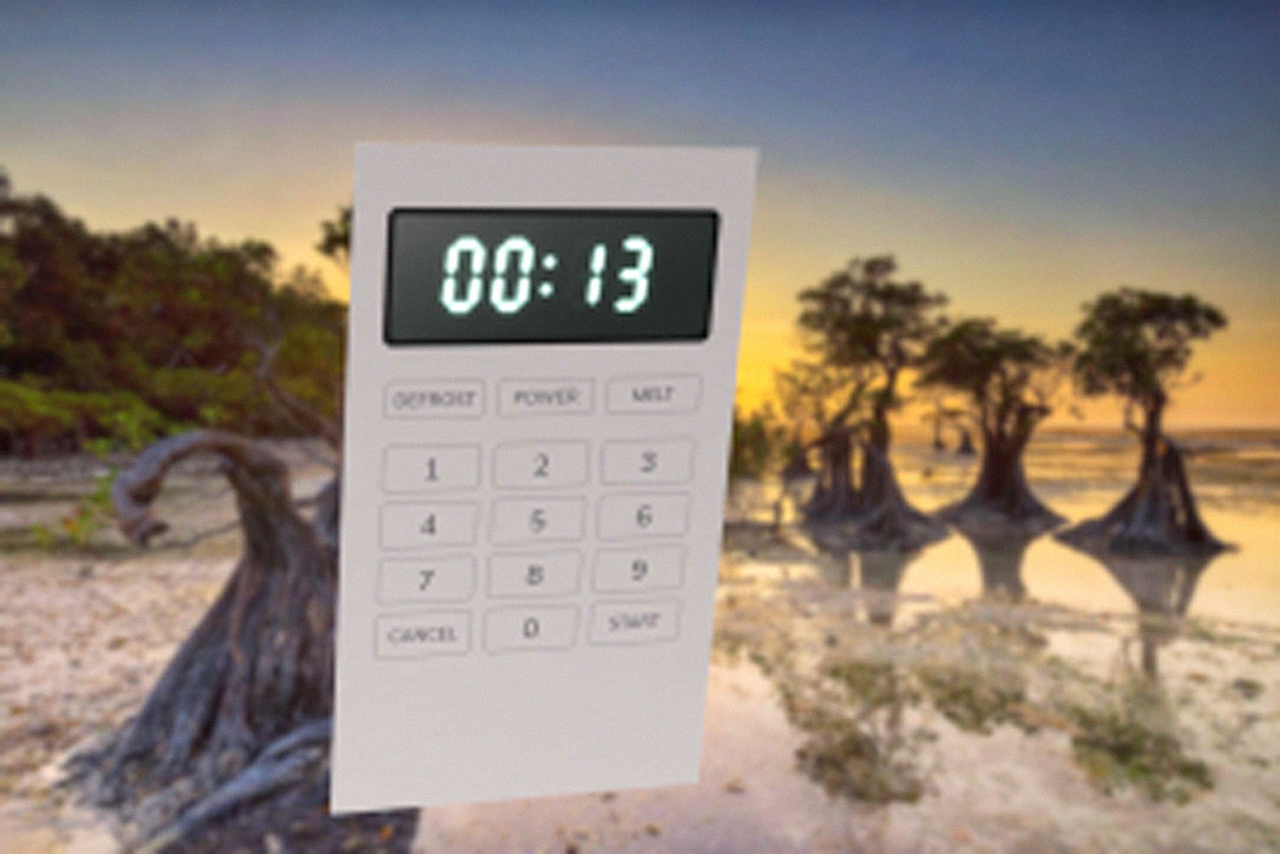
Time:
**0:13**
